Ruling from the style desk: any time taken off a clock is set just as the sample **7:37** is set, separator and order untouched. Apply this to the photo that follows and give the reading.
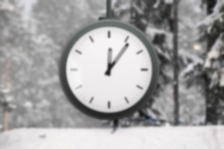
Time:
**12:06**
